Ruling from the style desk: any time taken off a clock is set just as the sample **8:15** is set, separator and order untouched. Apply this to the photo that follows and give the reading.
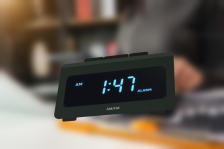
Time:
**1:47**
